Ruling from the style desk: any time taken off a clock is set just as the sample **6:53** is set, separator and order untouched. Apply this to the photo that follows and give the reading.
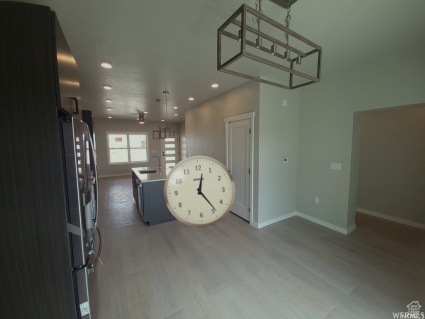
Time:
**12:24**
